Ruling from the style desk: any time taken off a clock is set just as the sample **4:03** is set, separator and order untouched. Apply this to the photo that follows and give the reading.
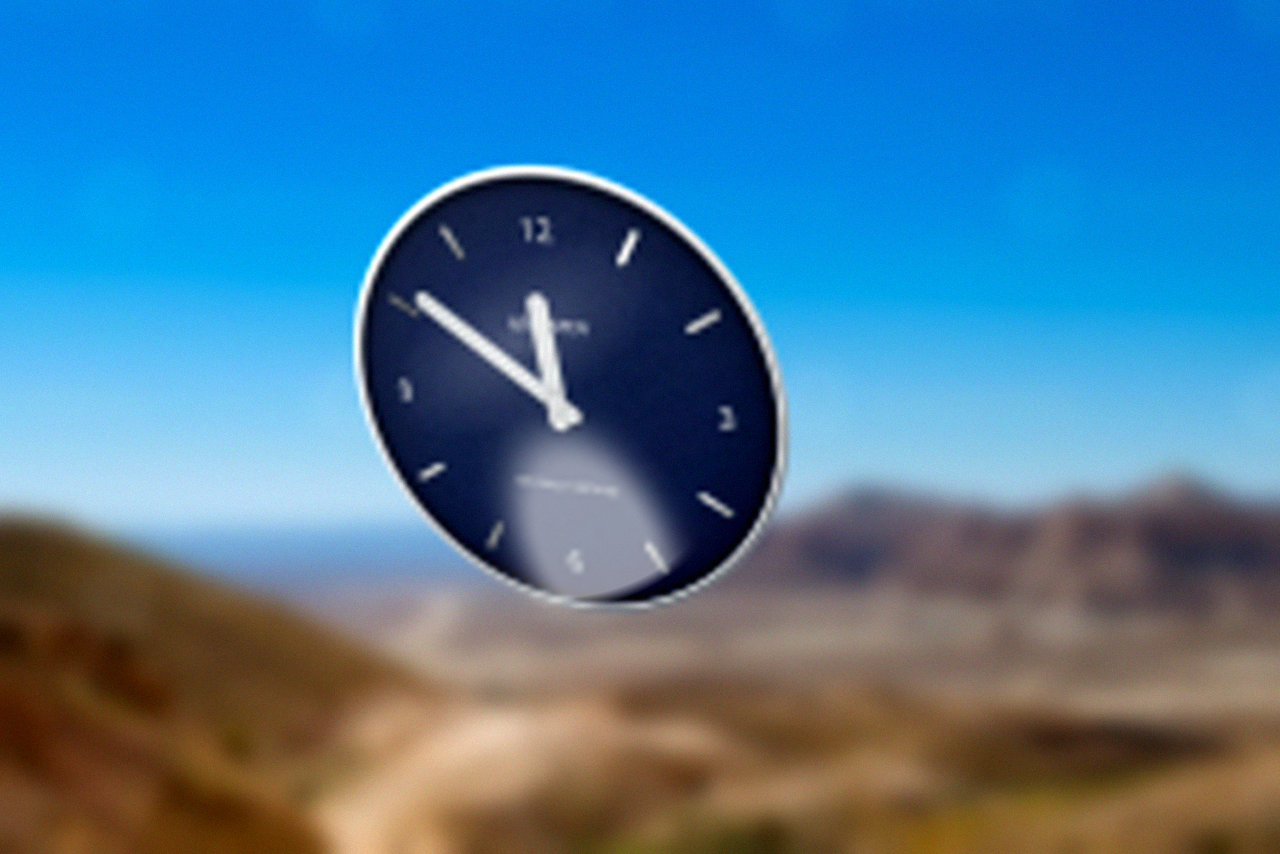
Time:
**11:51**
